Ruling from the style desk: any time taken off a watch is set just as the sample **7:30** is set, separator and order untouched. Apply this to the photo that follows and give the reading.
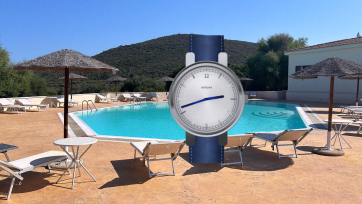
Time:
**2:42**
